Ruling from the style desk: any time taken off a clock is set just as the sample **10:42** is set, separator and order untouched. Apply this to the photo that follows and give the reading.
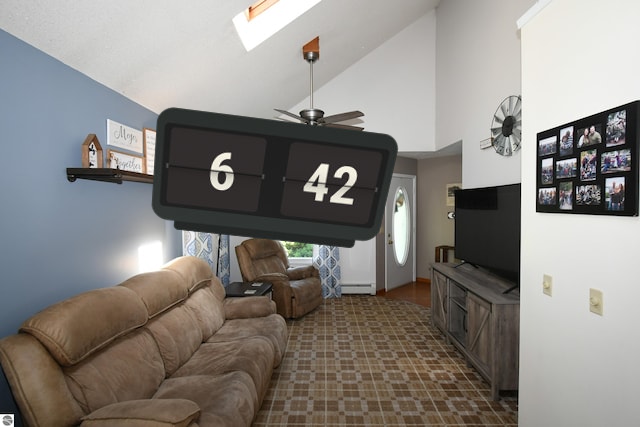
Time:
**6:42**
